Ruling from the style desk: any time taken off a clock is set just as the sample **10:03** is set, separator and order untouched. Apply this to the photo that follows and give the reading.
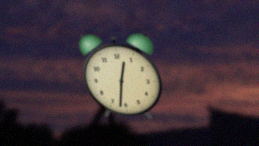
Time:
**12:32**
